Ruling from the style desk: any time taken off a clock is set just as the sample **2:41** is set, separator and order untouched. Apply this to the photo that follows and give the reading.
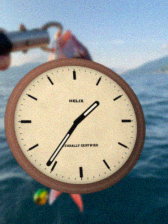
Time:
**1:36**
